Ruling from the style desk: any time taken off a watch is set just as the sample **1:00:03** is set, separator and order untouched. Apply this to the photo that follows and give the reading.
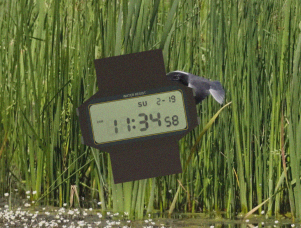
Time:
**11:34:58**
